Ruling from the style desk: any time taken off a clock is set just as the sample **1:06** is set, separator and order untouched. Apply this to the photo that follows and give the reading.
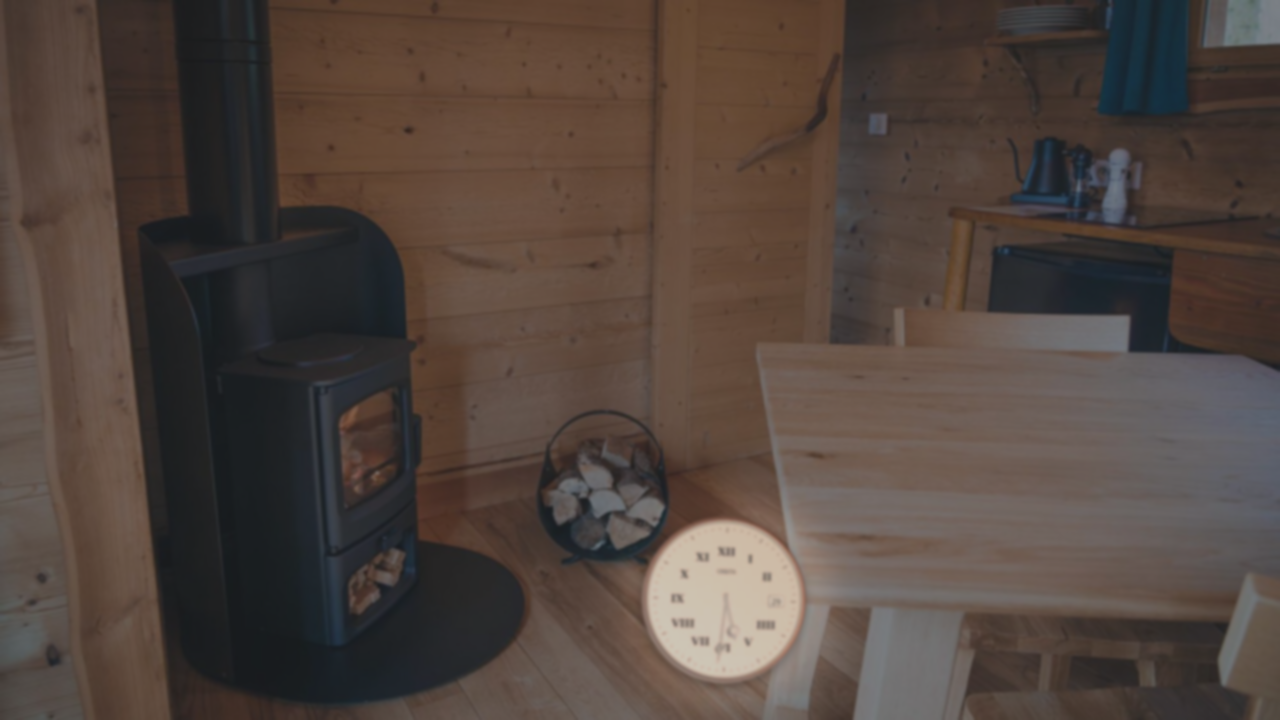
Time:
**5:31**
